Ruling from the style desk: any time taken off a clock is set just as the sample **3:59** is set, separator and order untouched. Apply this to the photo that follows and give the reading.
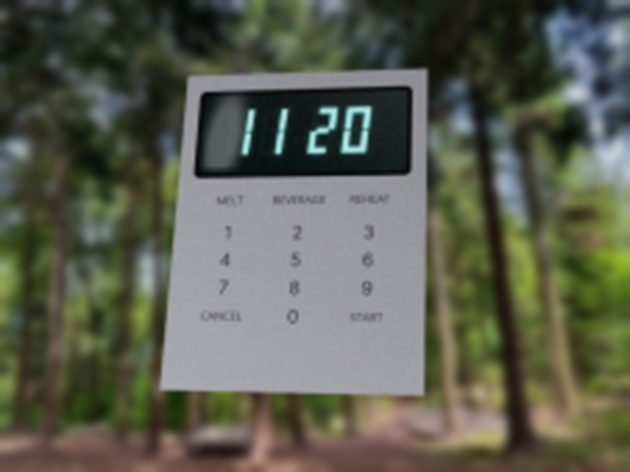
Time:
**11:20**
